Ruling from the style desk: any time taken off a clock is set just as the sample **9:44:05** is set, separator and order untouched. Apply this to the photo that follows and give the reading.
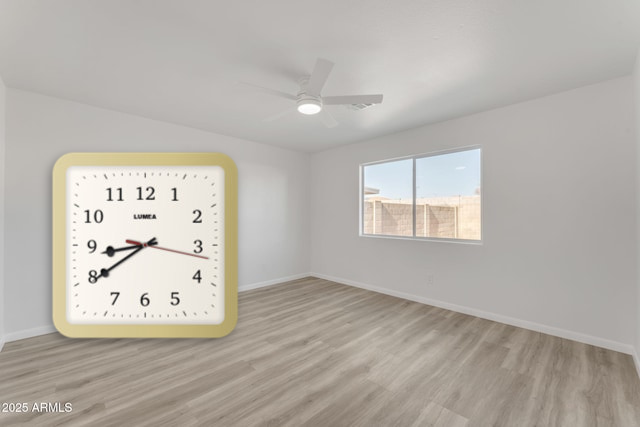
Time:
**8:39:17**
